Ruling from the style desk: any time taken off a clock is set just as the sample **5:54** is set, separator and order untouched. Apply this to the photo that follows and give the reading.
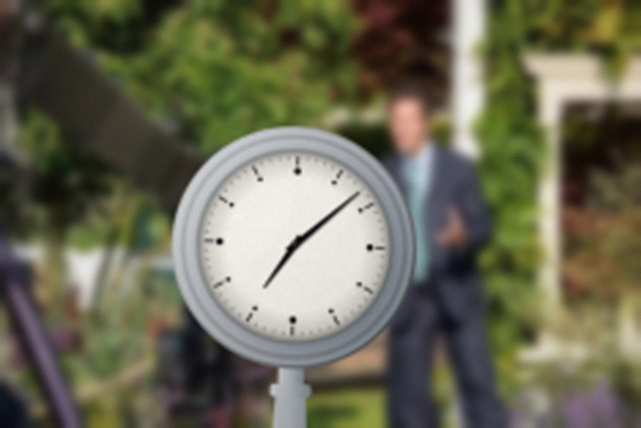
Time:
**7:08**
